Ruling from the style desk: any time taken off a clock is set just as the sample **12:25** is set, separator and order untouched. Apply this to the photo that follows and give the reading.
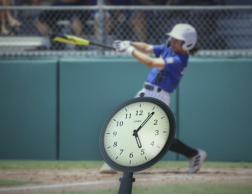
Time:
**5:06**
